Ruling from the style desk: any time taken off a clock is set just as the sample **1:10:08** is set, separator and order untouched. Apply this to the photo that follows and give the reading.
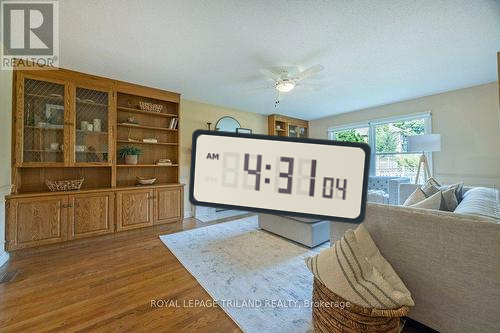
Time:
**4:31:04**
